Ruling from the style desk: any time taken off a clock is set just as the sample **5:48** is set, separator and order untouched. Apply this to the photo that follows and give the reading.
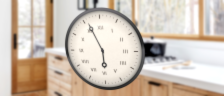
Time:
**5:56**
